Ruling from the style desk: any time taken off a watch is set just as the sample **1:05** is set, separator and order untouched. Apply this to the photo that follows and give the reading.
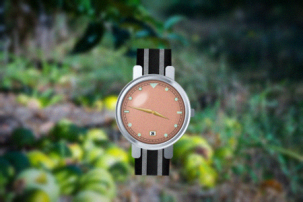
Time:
**3:47**
